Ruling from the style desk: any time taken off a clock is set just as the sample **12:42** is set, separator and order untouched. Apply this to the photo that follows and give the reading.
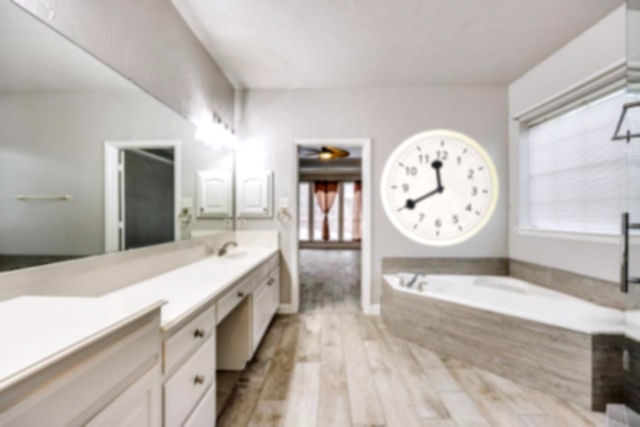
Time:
**11:40**
